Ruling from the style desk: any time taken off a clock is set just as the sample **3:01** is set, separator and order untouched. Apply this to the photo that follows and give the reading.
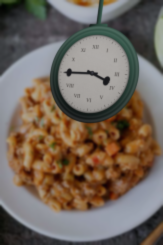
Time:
**3:45**
